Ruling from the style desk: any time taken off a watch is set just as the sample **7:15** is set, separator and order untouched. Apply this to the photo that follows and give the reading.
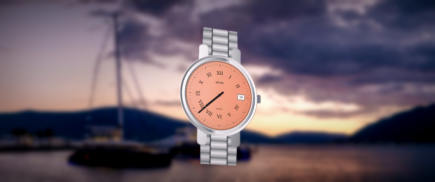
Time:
**7:38**
